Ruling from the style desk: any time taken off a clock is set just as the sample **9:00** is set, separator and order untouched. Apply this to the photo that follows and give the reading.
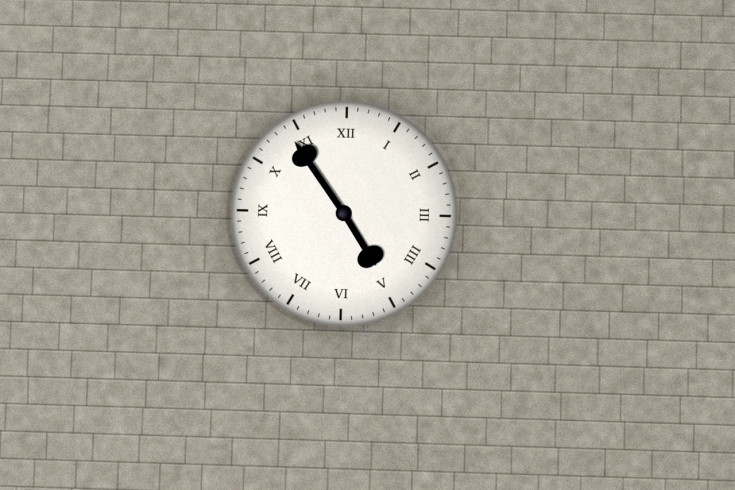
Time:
**4:54**
